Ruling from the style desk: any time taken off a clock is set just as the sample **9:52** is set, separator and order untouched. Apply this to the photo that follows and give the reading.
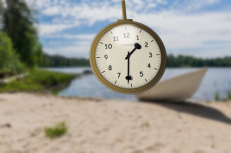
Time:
**1:31**
